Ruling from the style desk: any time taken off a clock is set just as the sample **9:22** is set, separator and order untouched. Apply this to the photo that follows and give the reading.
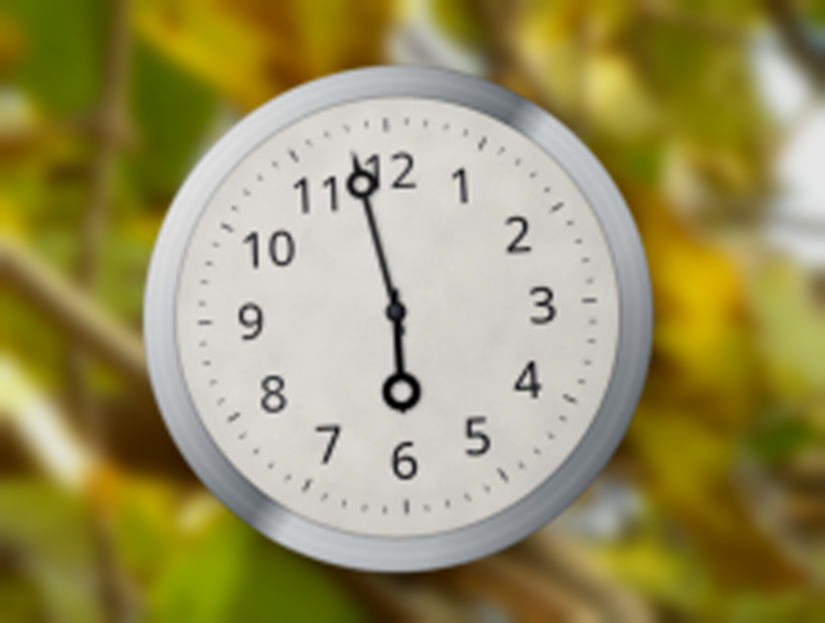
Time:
**5:58**
